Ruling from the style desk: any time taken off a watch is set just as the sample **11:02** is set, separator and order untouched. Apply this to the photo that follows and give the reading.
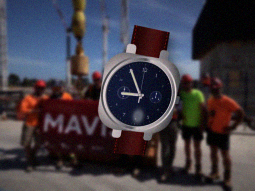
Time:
**8:55**
